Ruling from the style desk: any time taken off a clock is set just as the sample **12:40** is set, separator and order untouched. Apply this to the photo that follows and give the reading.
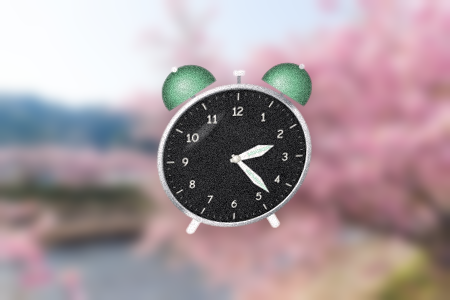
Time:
**2:23**
